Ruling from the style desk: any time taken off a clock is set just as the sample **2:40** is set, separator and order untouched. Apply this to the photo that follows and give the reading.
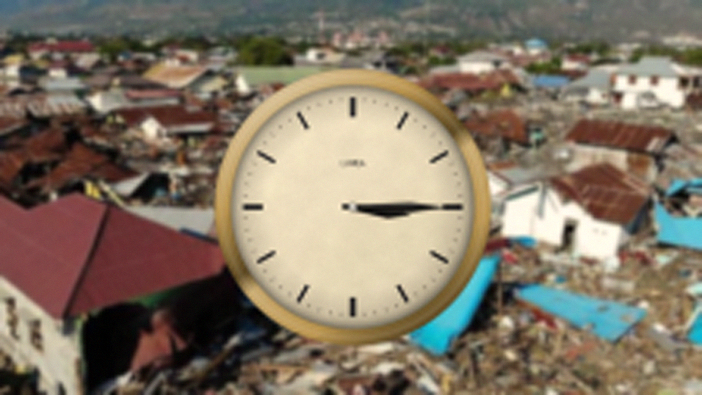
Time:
**3:15**
